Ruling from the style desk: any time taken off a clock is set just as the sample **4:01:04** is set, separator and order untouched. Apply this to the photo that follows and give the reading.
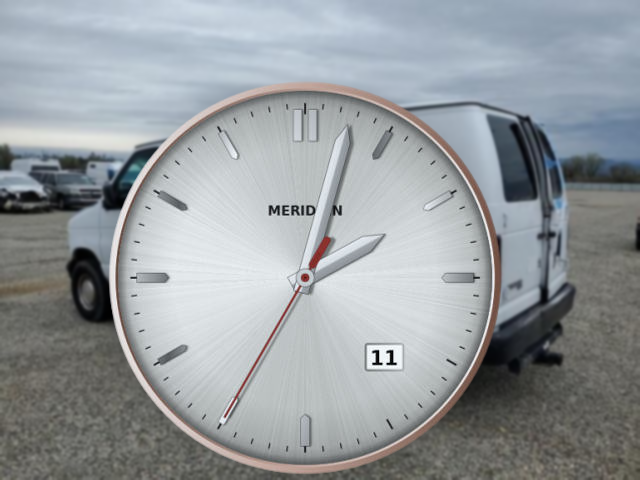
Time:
**2:02:35**
